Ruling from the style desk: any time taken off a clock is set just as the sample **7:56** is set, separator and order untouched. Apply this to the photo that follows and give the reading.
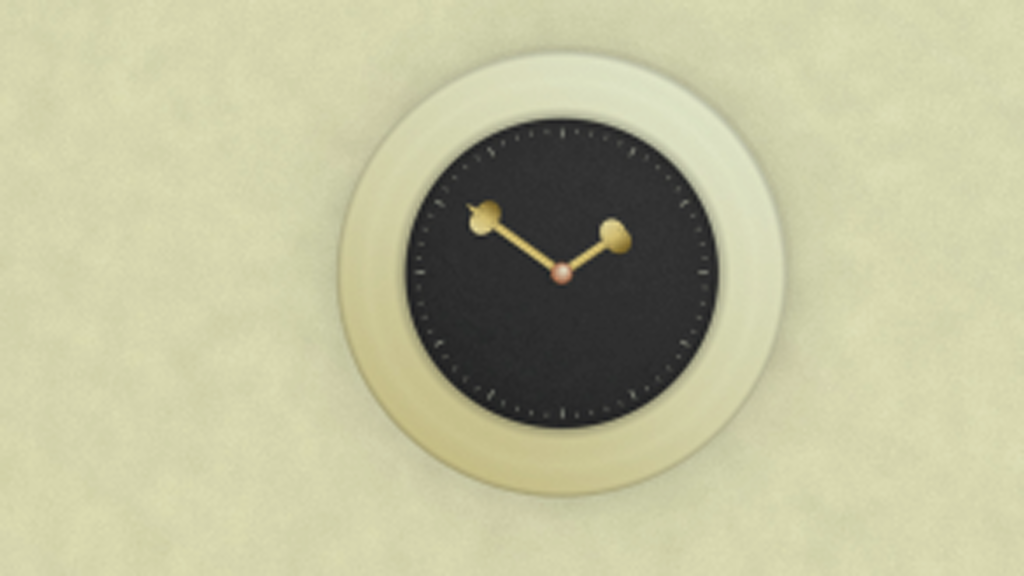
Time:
**1:51**
